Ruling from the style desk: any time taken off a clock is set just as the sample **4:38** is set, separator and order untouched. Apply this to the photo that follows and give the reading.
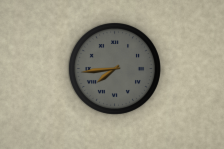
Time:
**7:44**
